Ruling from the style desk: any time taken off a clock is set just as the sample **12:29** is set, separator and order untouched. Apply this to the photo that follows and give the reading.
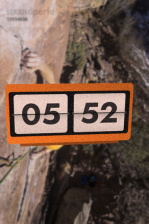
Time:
**5:52**
